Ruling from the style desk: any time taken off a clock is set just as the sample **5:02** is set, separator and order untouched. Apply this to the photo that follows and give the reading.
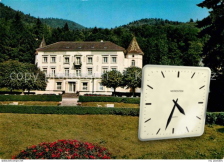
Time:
**4:33**
